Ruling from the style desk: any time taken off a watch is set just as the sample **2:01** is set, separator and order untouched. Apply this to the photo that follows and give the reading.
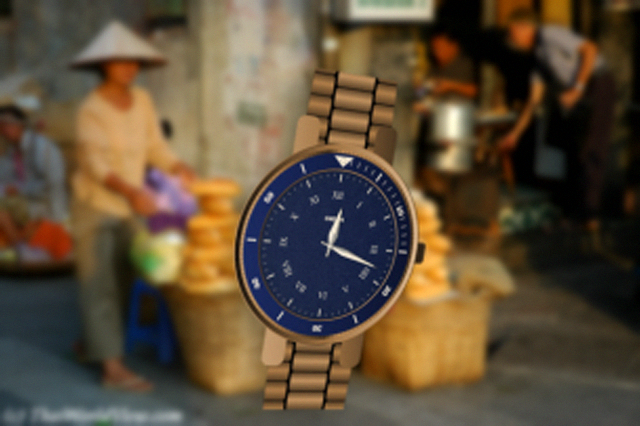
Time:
**12:18**
